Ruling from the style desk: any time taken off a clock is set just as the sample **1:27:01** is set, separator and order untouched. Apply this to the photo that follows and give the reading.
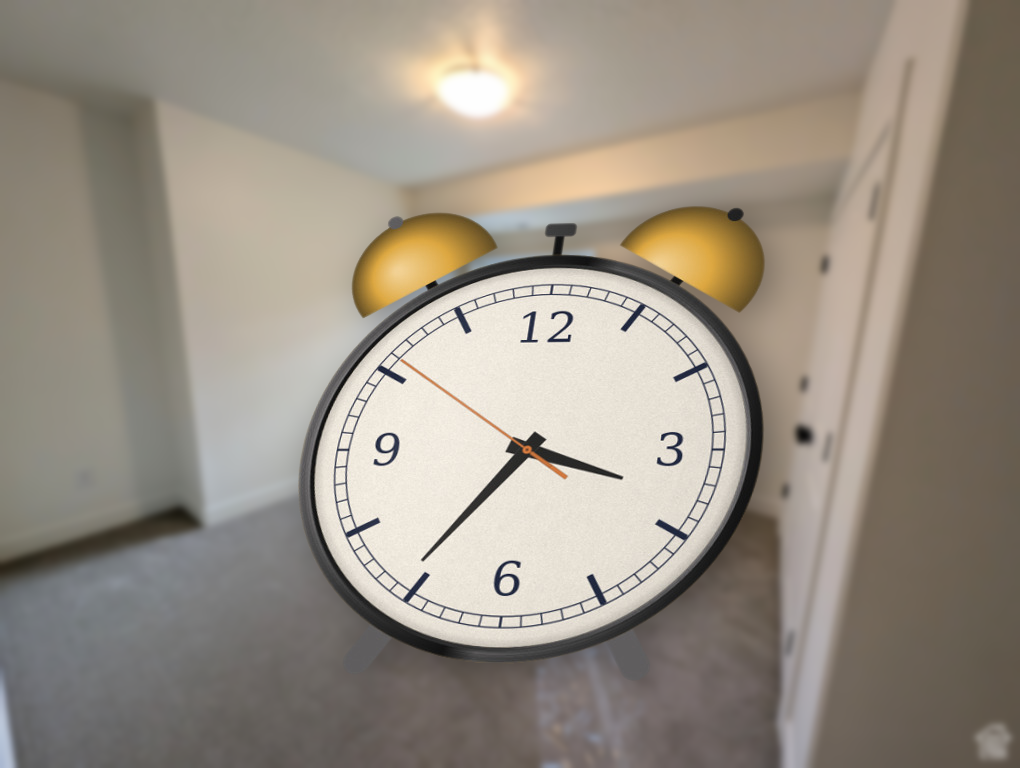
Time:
**3:35:51**
